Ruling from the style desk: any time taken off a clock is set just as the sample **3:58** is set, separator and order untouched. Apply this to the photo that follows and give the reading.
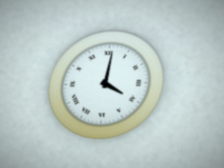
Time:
**4:01**
